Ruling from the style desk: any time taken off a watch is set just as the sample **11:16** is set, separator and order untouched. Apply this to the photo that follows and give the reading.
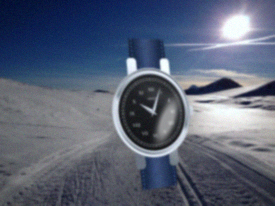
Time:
**10:04**
